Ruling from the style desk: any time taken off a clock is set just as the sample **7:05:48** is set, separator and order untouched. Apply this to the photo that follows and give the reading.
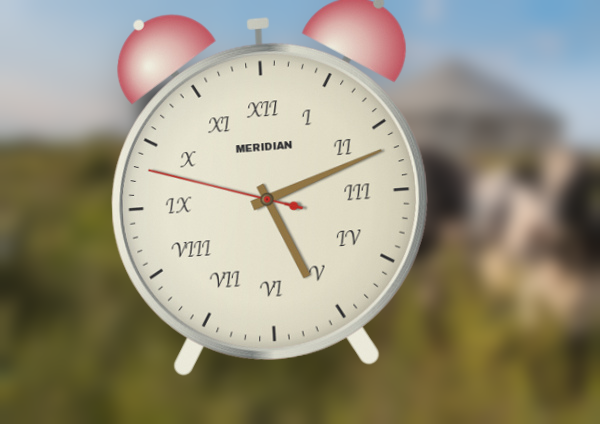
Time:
**5:11:48**
